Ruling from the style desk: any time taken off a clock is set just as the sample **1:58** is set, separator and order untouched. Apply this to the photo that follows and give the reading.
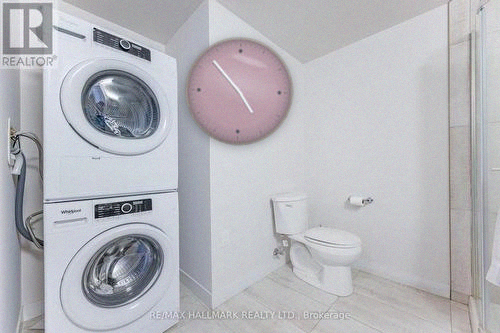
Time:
**4:53**
